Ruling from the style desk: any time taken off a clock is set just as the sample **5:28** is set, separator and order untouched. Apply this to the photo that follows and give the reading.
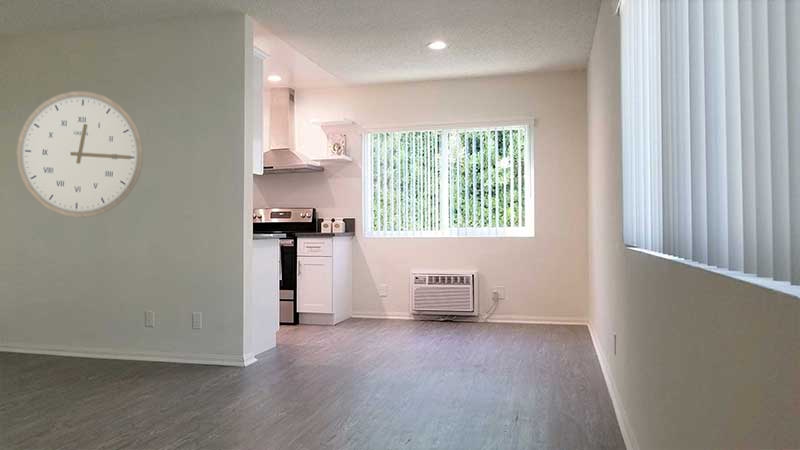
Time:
**12:15**
